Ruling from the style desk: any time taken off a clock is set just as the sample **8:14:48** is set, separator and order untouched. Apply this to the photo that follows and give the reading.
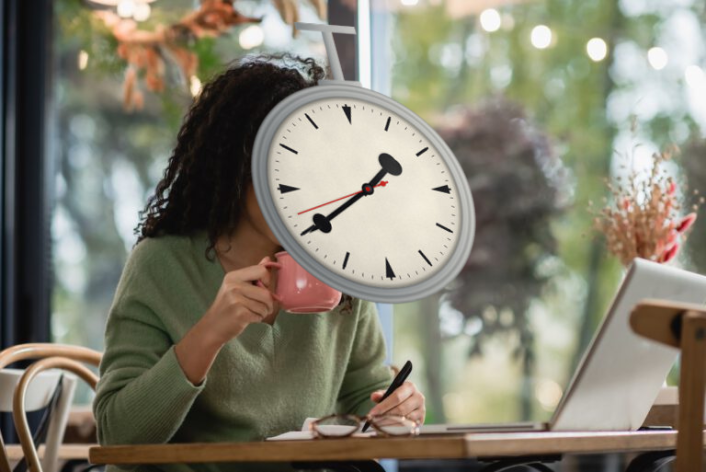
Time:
**1:39:42**
